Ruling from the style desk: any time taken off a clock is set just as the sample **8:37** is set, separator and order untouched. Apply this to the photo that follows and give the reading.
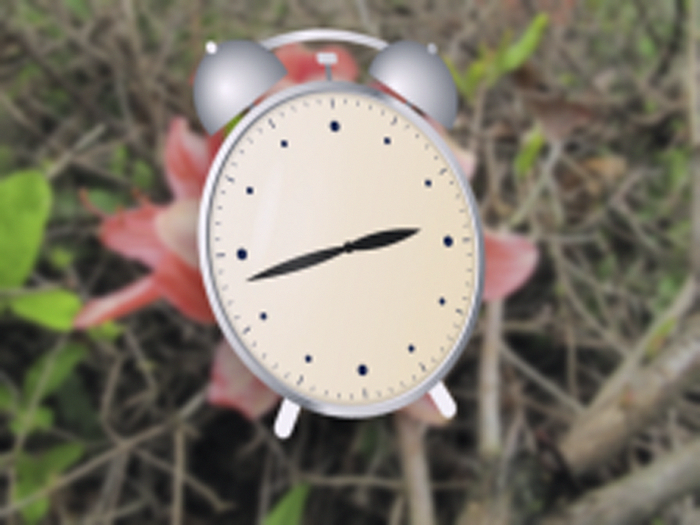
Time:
**2:43**
